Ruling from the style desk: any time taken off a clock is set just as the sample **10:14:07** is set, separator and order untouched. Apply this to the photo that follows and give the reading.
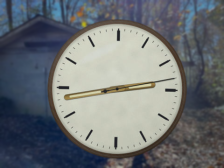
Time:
**2:43:13**
